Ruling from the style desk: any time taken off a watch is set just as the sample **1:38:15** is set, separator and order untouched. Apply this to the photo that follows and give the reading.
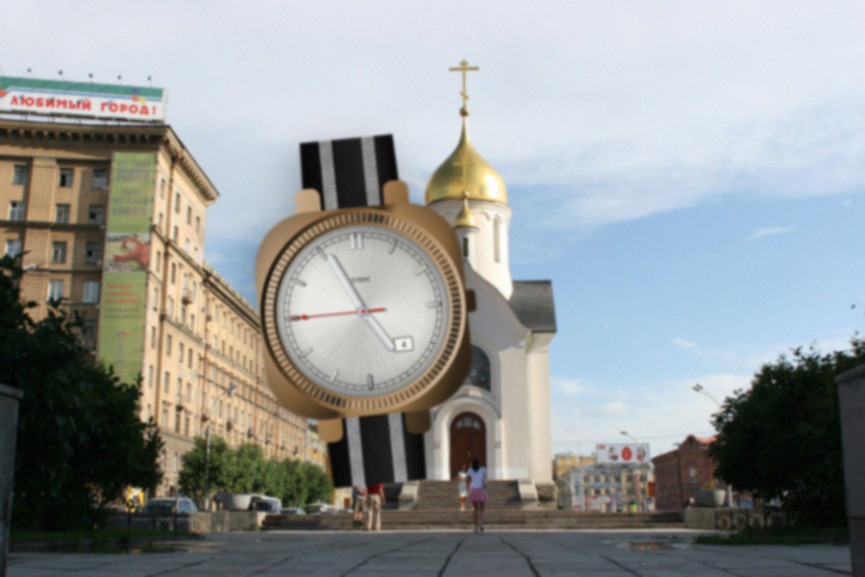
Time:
**4:55:45**
